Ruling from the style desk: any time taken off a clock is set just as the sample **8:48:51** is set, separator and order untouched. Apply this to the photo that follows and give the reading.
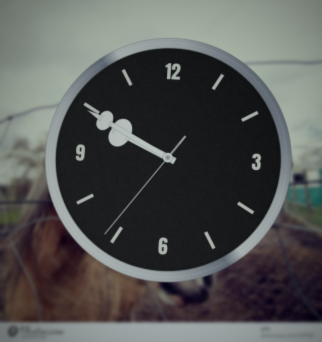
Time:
**9:49:36**
